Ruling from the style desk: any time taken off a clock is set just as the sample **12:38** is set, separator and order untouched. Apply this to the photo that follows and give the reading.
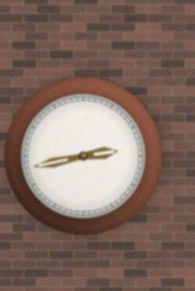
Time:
**2:43**
